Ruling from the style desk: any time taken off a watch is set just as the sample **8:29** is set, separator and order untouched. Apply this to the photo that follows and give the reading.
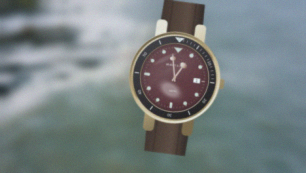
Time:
**12:58**
